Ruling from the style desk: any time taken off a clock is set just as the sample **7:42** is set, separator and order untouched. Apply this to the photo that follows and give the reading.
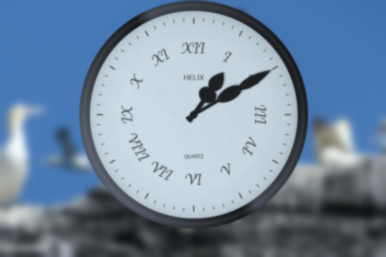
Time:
**1:10**
